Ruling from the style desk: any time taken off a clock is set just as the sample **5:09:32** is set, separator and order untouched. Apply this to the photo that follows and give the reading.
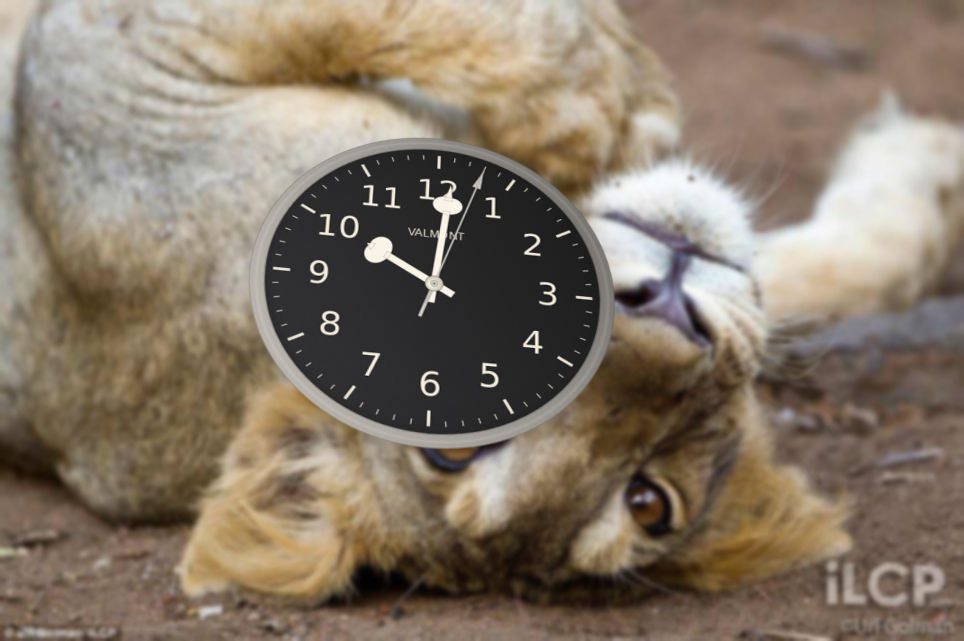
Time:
**10:01:03**
